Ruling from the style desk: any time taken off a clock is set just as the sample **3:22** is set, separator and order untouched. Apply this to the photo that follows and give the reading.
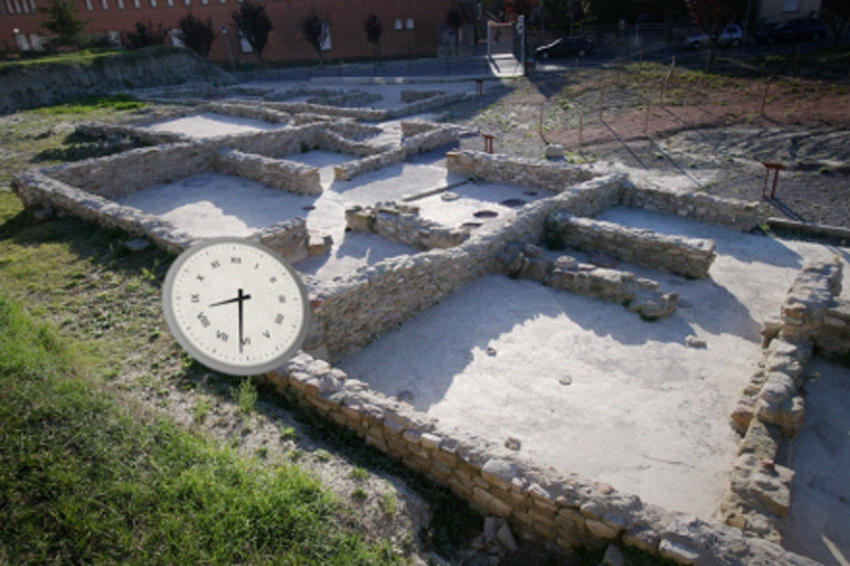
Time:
**8:31**
